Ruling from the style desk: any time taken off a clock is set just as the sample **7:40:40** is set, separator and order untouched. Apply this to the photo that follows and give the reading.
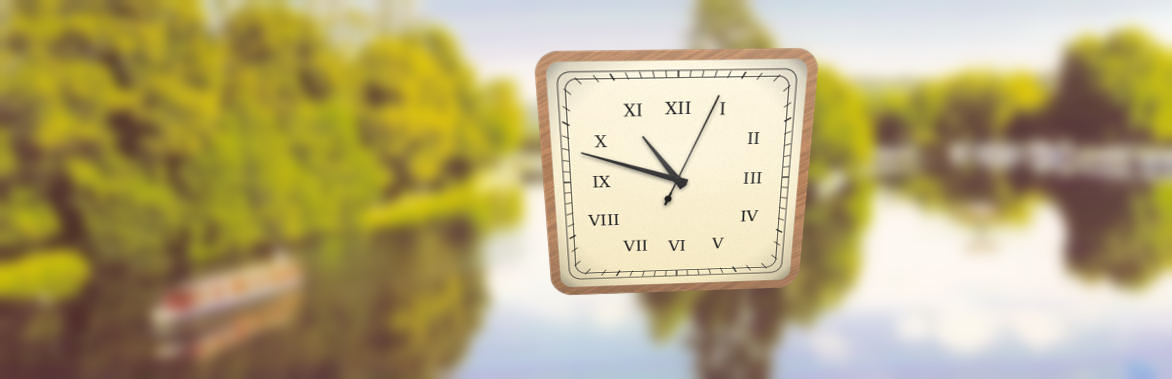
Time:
**10:48:04**
